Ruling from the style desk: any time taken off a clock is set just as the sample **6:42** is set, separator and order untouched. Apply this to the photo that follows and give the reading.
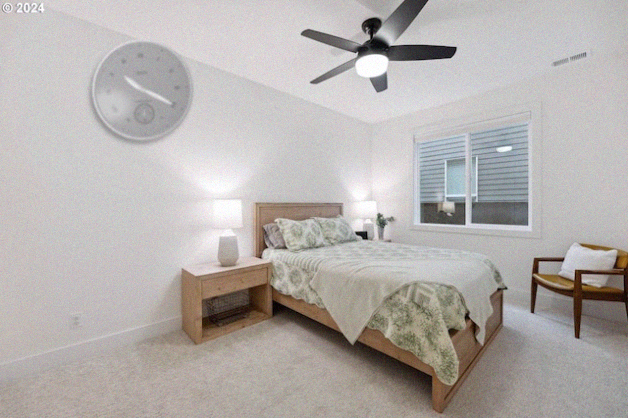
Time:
**10:20**
